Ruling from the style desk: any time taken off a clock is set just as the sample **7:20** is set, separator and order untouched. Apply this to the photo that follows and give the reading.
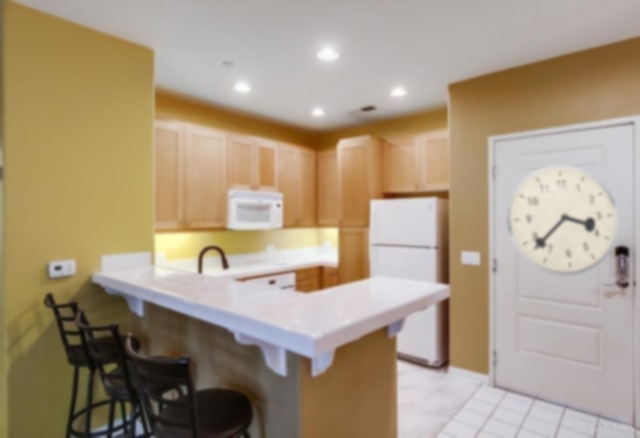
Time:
**3:38**
